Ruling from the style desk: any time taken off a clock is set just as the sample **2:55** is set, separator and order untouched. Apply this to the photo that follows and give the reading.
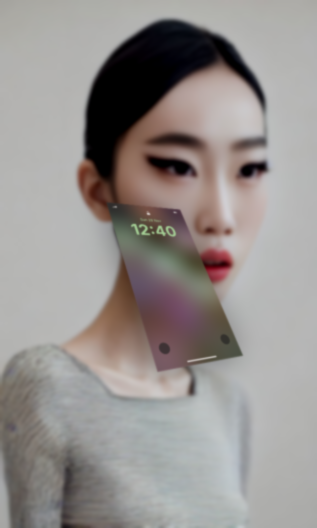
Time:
**12:40**
